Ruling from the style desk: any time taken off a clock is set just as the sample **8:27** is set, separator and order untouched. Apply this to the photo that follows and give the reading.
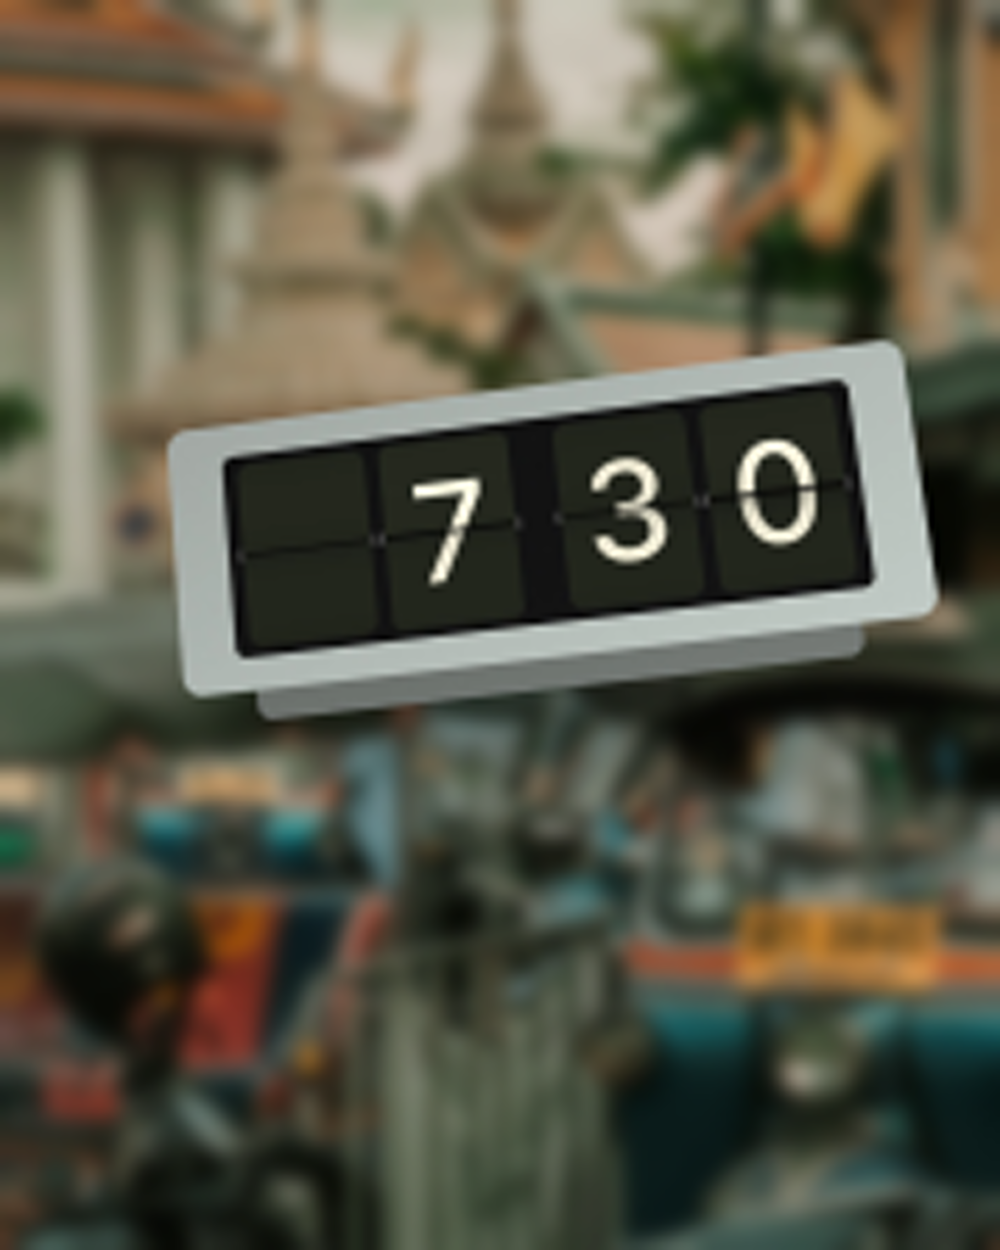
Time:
**7:30**
